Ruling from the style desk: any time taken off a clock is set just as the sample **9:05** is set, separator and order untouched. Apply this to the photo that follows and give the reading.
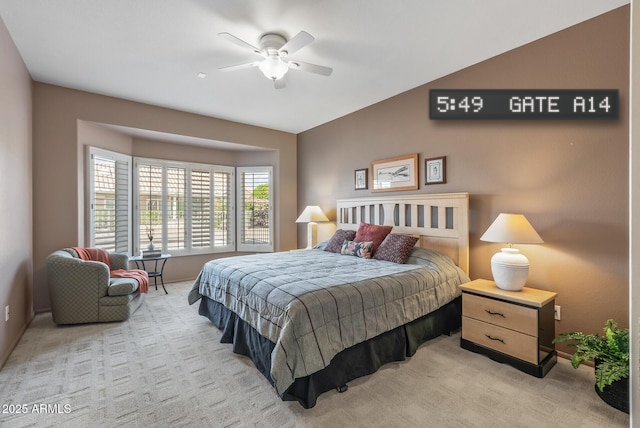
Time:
**5:49**
